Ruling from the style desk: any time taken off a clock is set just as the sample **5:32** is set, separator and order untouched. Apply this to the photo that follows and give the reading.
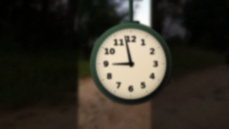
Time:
**8:58**
